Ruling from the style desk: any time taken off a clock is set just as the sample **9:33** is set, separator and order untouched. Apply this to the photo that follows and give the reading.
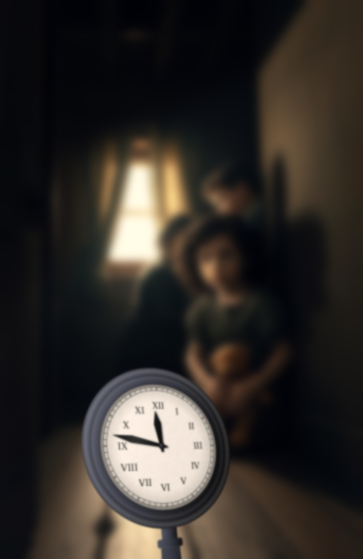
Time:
**11:47**
